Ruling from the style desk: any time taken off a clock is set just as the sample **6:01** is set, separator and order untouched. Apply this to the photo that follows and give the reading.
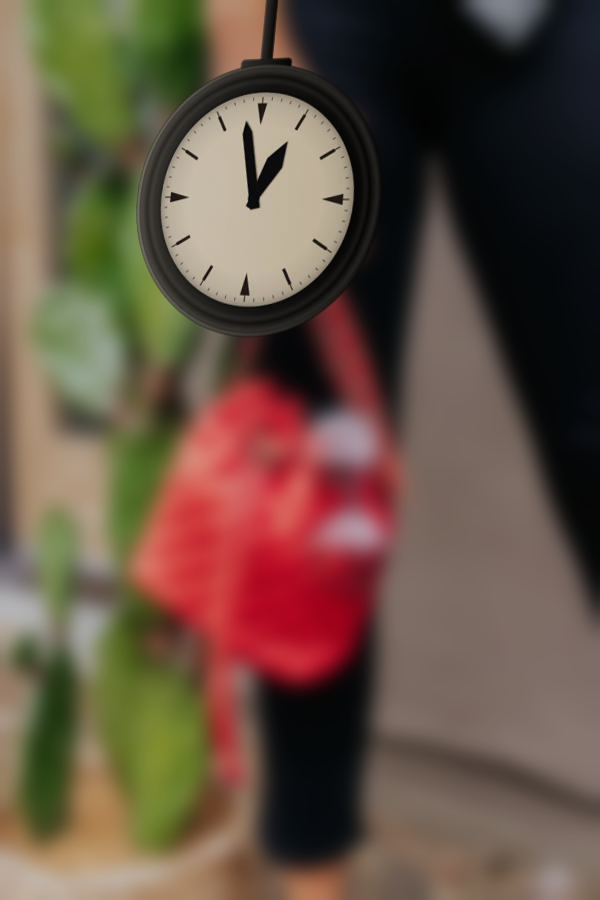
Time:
**12:58**
